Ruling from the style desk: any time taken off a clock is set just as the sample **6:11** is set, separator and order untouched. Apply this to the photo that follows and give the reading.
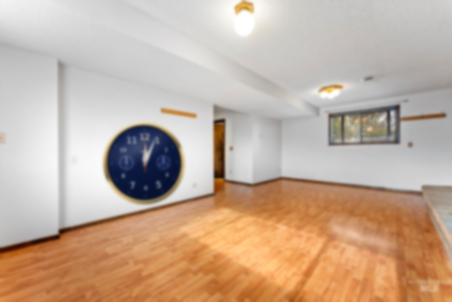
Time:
**12:04**
